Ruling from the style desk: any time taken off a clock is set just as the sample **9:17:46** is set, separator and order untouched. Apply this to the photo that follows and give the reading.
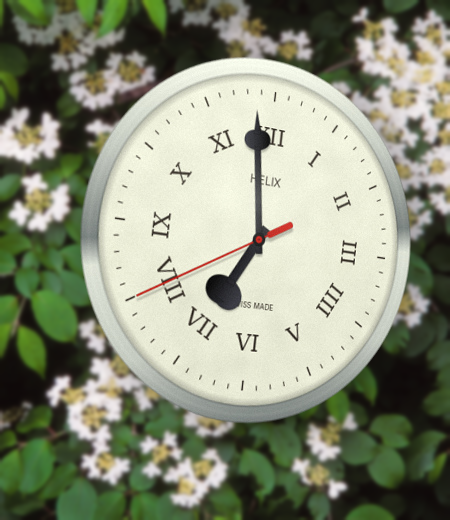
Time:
**6:58:40**
